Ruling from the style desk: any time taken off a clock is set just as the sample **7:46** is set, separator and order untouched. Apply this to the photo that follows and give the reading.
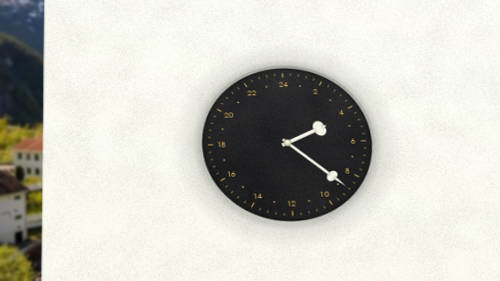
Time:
**4:22**
